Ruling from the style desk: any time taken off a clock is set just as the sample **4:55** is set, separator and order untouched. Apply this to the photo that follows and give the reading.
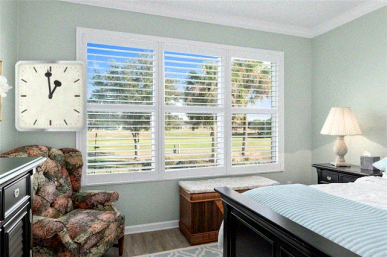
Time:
**12:59**
